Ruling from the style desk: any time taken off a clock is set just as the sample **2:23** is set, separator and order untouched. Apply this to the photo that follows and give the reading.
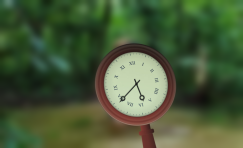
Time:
**5:39**
